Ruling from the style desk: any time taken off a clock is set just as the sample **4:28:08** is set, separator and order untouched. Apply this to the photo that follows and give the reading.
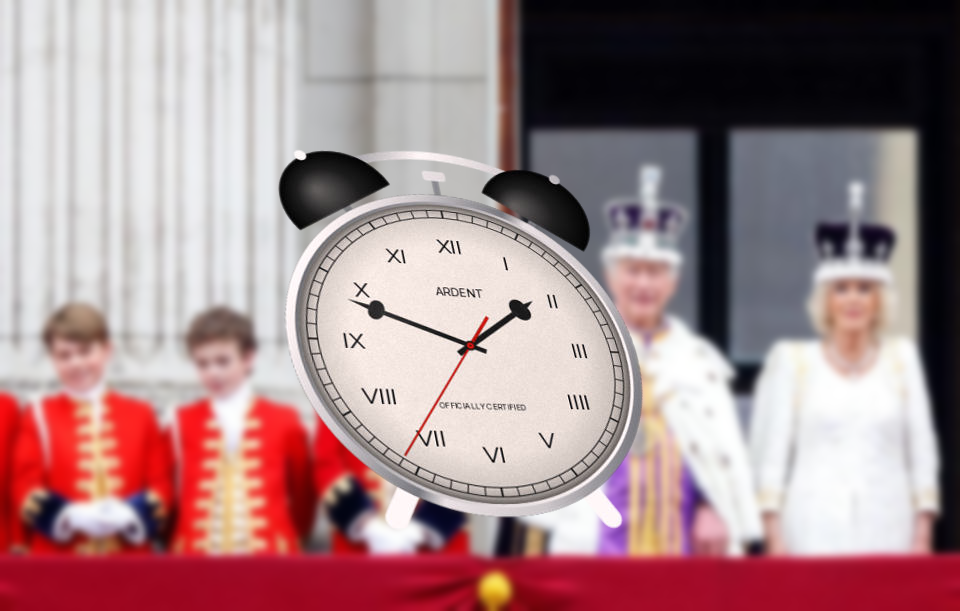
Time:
**1:48:36**
